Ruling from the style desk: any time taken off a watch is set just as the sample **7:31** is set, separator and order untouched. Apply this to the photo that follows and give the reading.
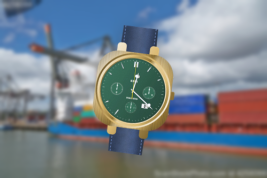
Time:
**12:21**
